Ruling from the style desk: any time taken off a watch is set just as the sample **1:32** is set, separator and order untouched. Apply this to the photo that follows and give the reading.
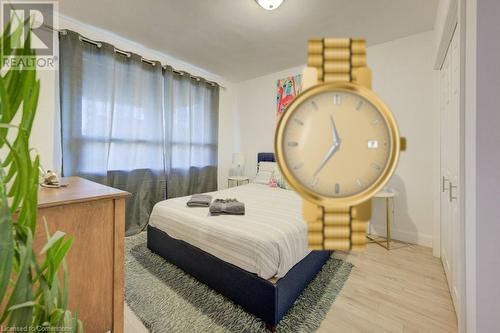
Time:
**11:36**
